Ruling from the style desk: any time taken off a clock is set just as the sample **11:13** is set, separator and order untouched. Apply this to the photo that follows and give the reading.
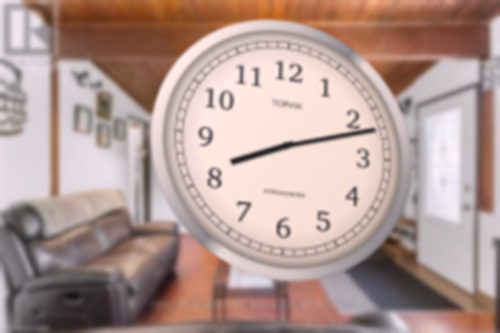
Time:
**8:12**
